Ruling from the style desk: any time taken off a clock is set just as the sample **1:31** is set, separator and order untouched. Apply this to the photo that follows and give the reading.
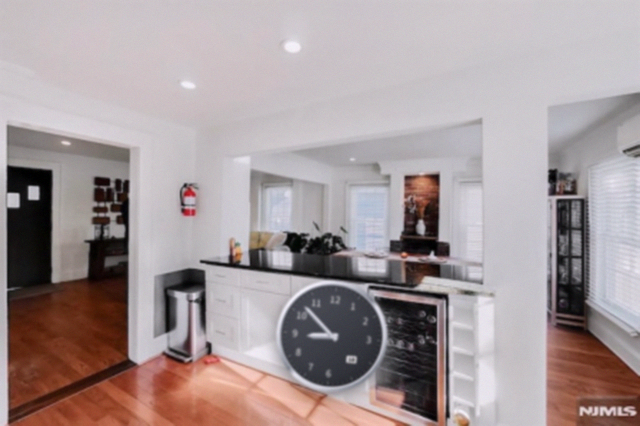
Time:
**8:52**
